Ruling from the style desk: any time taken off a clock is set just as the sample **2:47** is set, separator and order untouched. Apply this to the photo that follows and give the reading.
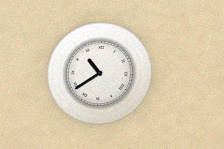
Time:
**10:39**
